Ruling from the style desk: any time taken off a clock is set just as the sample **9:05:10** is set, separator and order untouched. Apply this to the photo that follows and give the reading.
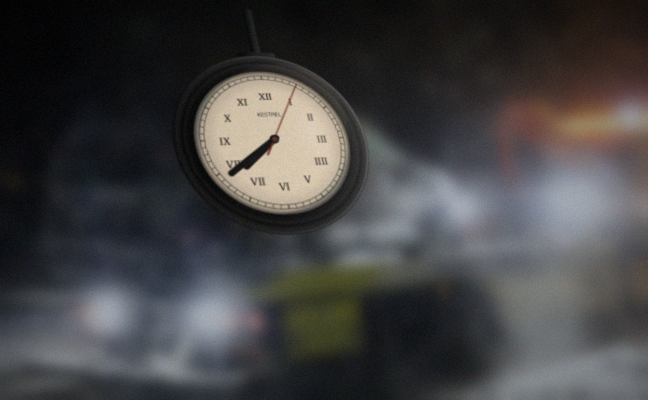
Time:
**7:39:05**
